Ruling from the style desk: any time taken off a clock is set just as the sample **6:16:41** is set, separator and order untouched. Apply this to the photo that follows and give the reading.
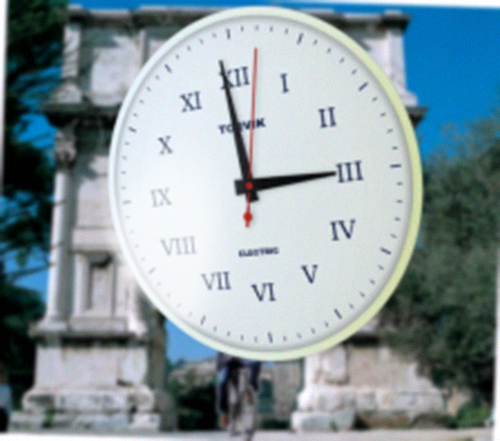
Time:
**2:59:02**
